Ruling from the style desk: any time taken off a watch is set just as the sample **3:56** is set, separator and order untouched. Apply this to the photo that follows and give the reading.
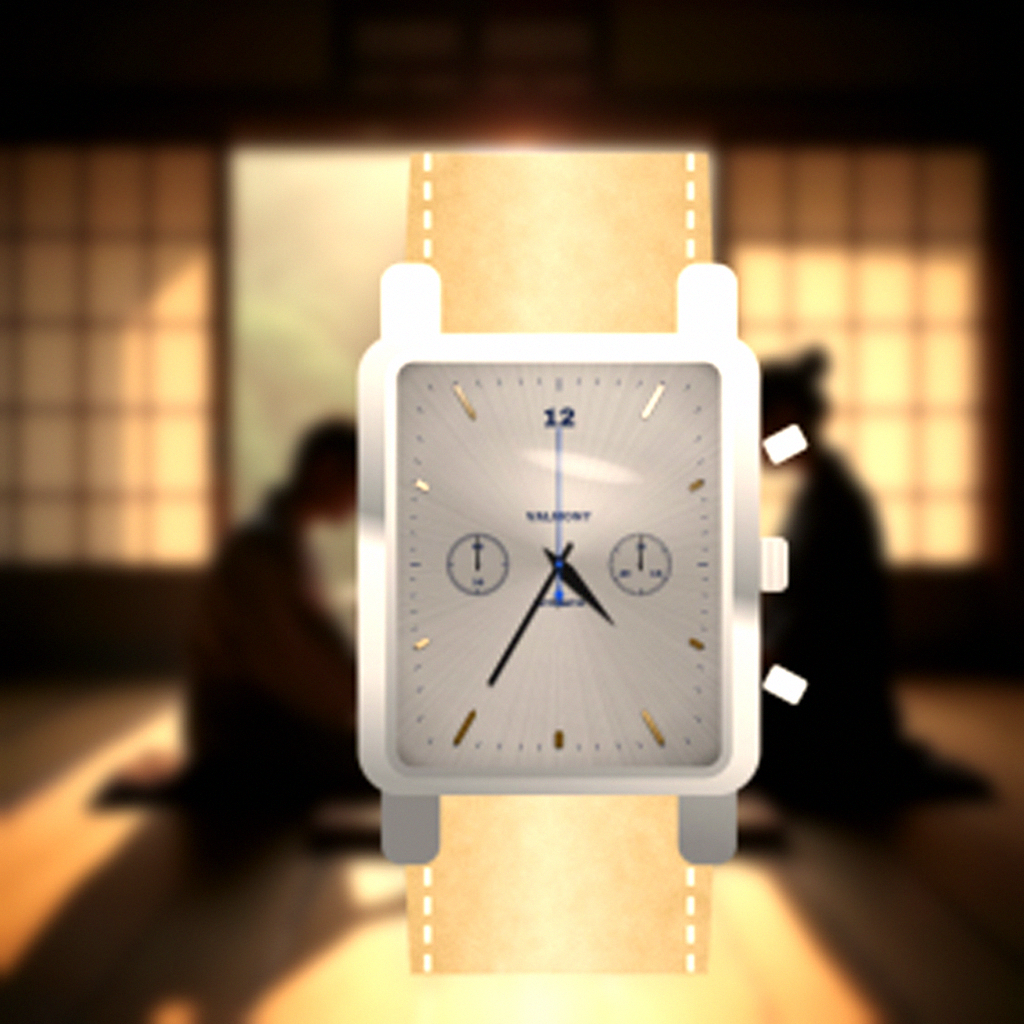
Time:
**4:35**
